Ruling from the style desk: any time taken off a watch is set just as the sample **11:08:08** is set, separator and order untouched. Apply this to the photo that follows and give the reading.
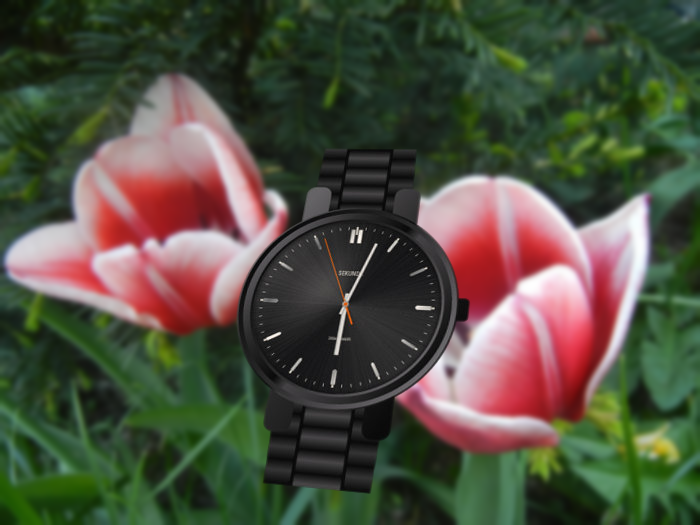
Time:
**6:02:56**
